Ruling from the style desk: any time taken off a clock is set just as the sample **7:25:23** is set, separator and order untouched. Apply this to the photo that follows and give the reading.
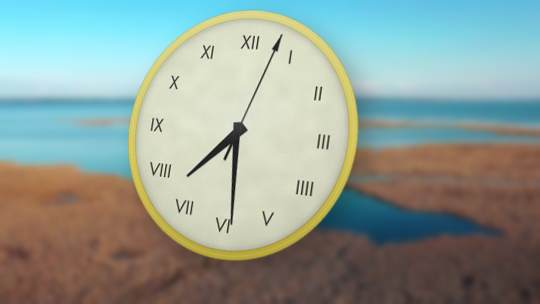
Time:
**7:29:03**
